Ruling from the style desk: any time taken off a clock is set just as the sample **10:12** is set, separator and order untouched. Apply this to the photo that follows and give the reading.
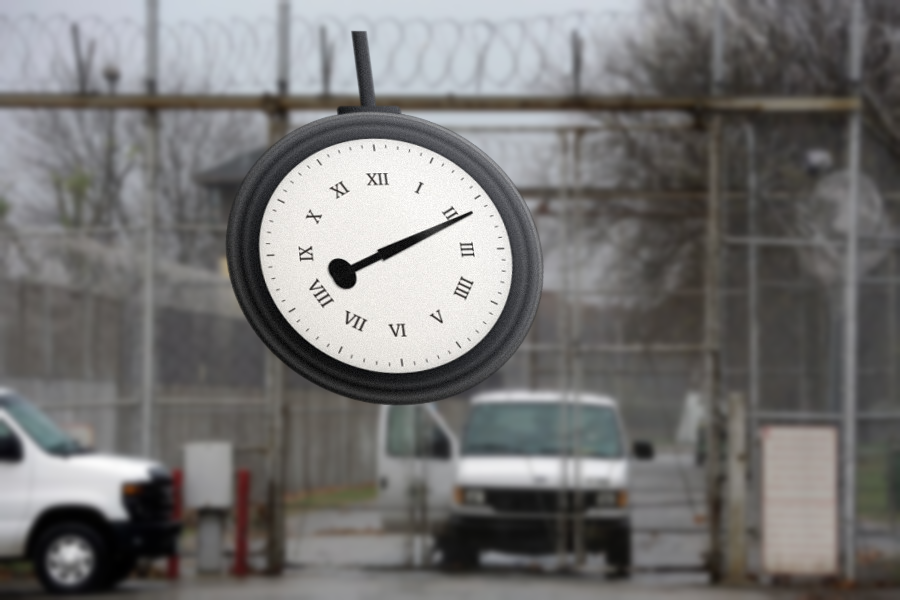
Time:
**8:11**
